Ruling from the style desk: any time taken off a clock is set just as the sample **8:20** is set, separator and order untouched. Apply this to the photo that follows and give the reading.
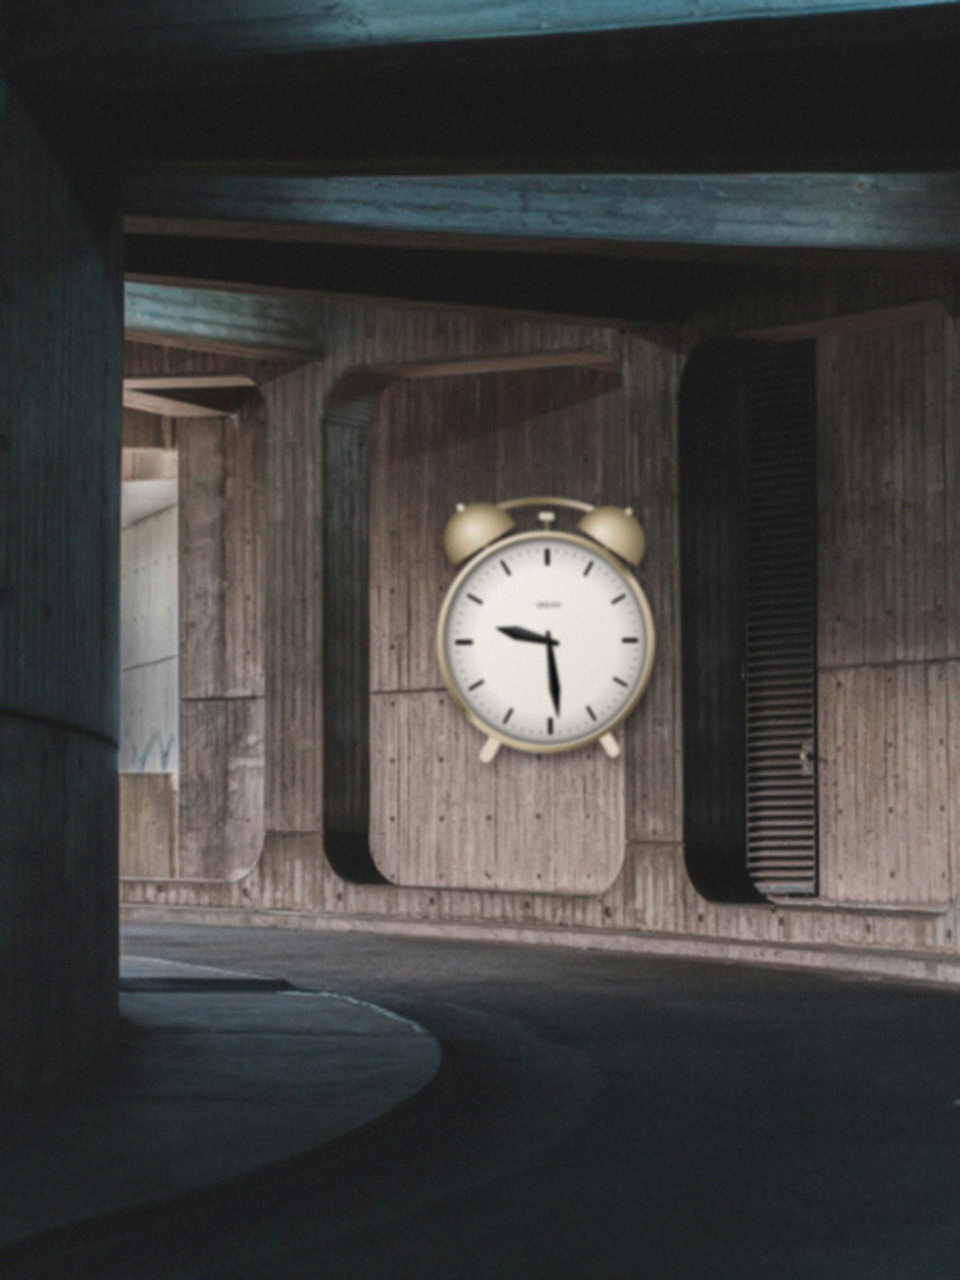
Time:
**9:29**
